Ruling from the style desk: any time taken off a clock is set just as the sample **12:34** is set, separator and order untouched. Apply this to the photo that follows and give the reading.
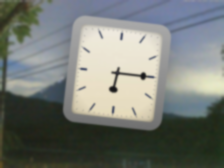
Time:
**6:15**
